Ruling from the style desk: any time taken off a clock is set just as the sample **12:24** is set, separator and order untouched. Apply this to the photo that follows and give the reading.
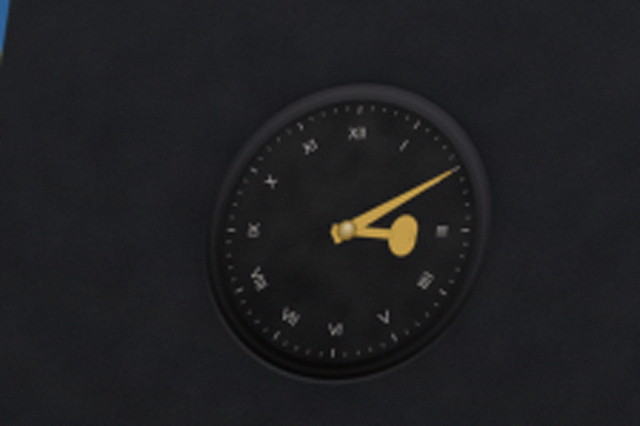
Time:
**3:10**
